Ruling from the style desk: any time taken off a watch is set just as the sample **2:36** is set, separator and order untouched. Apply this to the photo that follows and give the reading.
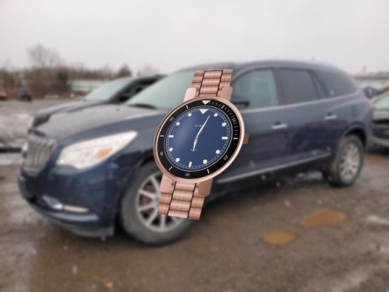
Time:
**6:03**
